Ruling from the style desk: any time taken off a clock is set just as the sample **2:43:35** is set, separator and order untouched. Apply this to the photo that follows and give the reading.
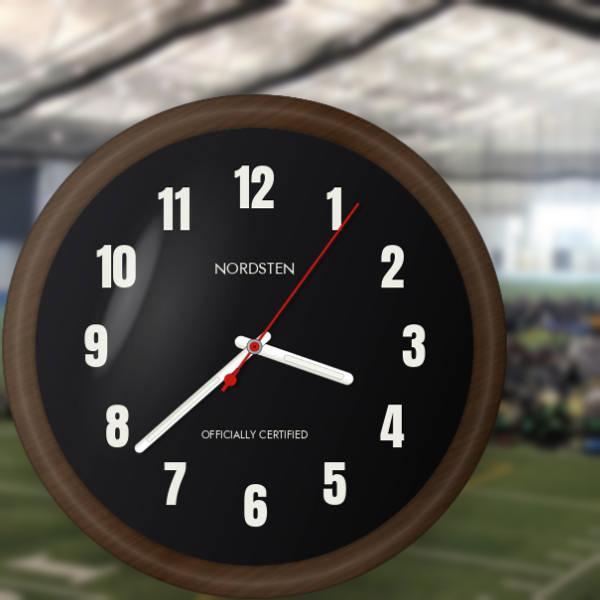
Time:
**3:38:06**
